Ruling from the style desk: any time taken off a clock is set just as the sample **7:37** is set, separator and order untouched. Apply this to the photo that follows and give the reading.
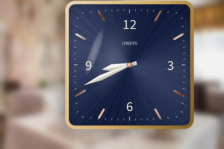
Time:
**8:41**
